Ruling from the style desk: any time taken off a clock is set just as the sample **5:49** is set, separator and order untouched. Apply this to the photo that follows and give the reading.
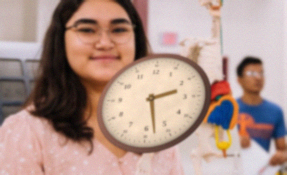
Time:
**2:28**
